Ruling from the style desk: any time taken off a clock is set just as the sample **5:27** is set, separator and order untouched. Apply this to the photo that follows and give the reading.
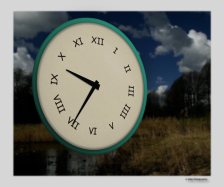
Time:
**9:35**
